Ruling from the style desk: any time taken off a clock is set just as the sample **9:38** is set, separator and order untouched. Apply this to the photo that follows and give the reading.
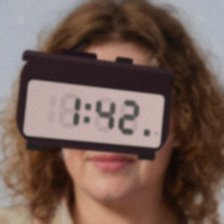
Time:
**1:42**
